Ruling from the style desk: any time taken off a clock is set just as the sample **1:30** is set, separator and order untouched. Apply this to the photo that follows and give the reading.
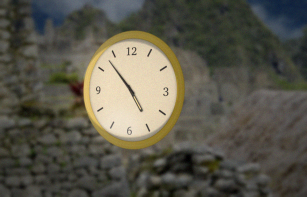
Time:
**4:53**
